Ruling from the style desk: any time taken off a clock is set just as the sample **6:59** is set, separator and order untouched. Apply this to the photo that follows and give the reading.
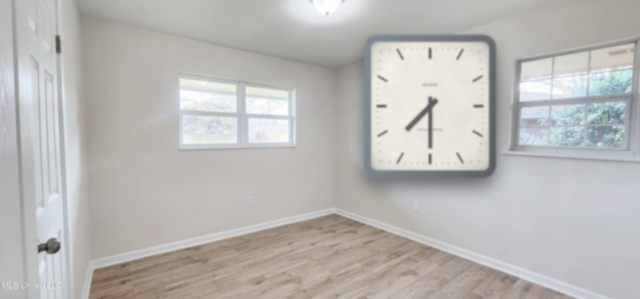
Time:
**7:30**
